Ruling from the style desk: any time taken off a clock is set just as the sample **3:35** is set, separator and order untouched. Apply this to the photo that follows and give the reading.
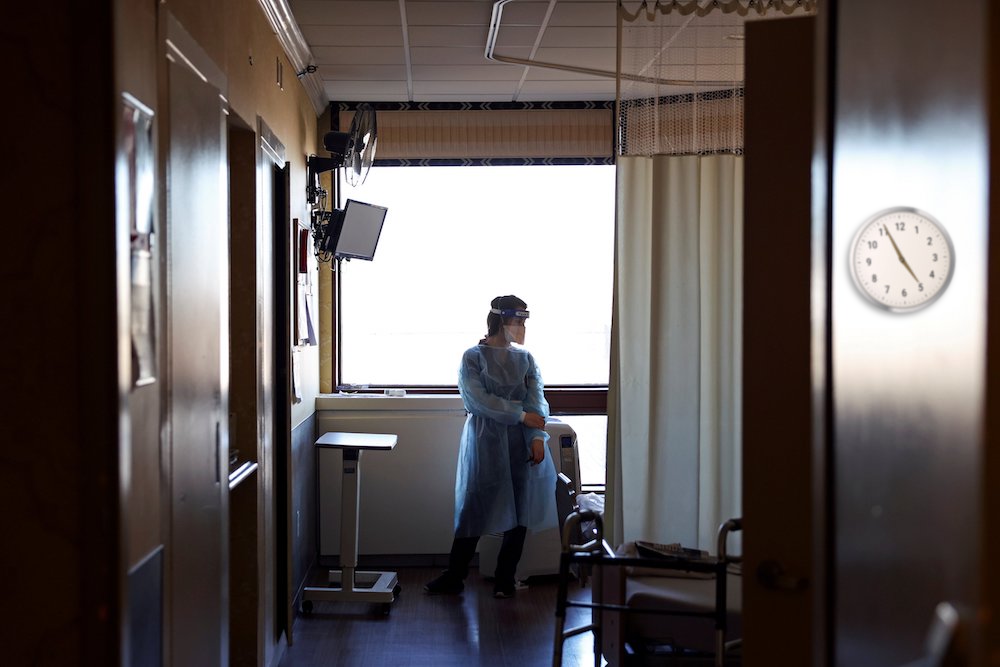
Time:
**4:56**
